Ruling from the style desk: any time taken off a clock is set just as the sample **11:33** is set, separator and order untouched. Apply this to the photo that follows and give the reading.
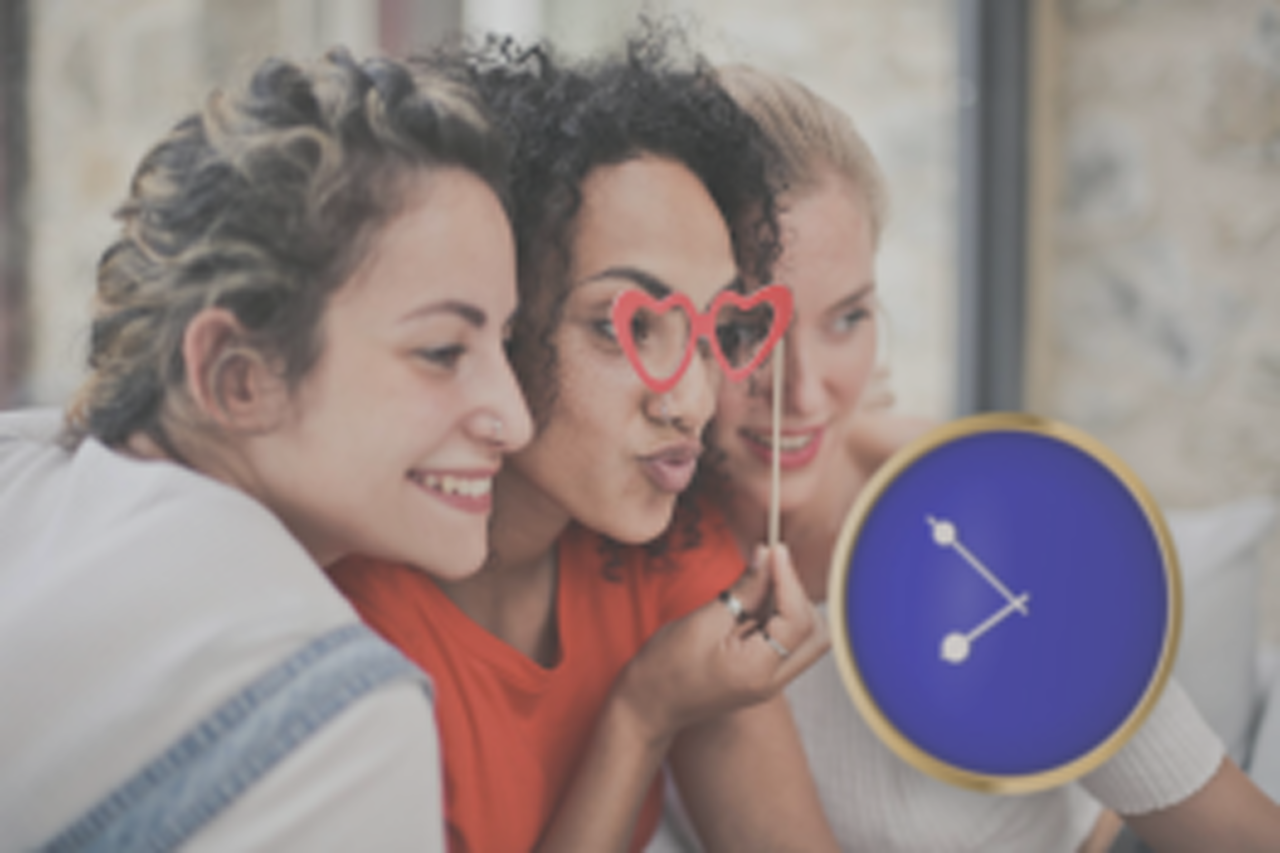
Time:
**7:52**
